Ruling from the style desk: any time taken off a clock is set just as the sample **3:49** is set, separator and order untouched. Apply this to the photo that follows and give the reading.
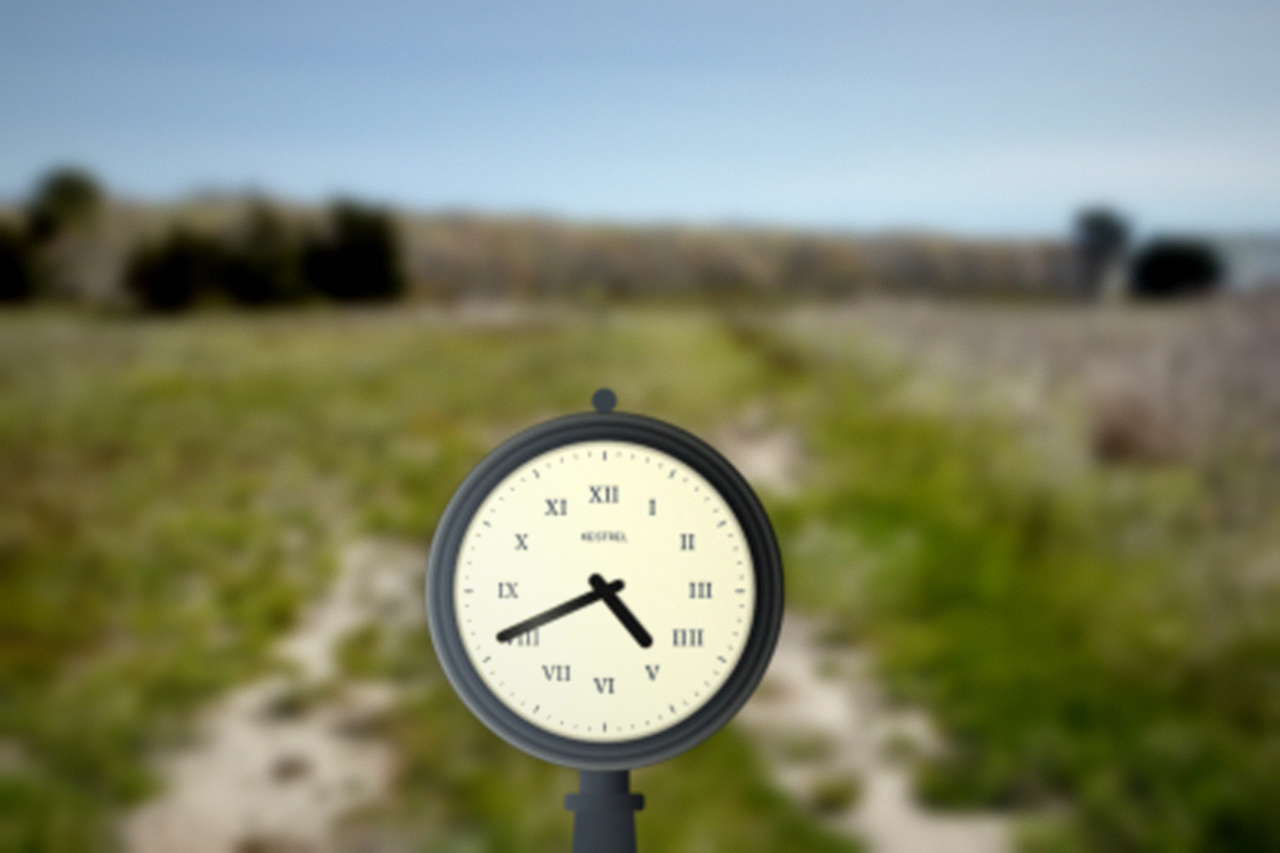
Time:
**4:41**
